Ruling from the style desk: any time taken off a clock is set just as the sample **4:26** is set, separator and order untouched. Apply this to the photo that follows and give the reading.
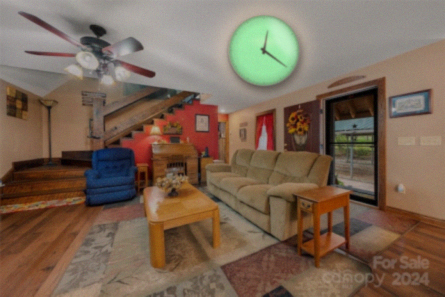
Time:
**12:21**
